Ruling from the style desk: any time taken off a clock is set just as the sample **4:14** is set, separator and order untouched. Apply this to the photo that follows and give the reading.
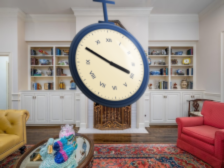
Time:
**3:50**
